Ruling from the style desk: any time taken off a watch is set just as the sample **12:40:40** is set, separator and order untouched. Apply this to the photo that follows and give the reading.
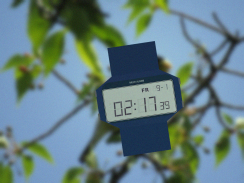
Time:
**2:17:39**
